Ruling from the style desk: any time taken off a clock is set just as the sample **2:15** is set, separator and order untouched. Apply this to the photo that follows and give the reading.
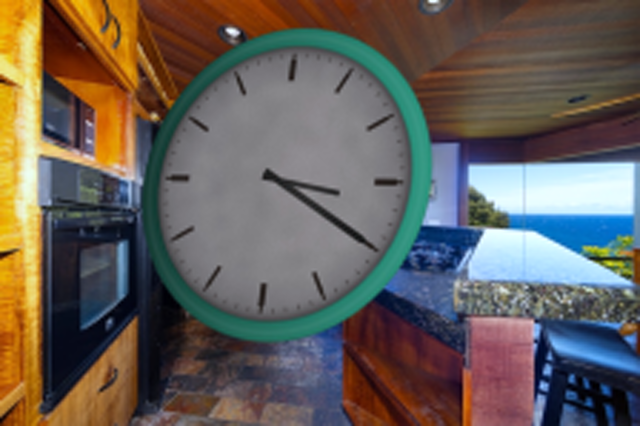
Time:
**3:20**
